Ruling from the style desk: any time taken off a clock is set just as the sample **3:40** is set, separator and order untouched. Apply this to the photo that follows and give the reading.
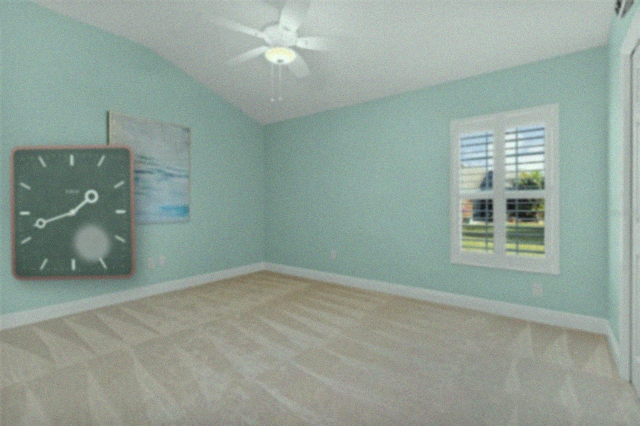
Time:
**1:42**
